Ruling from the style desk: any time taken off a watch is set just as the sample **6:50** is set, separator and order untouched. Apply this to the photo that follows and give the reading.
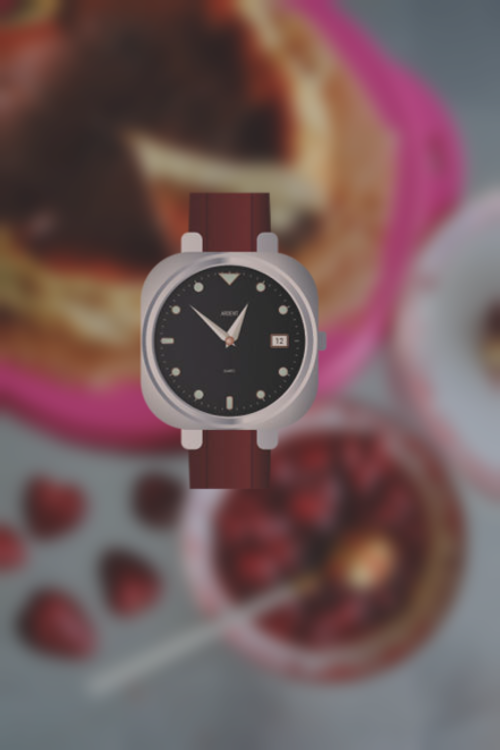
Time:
**12:52**
